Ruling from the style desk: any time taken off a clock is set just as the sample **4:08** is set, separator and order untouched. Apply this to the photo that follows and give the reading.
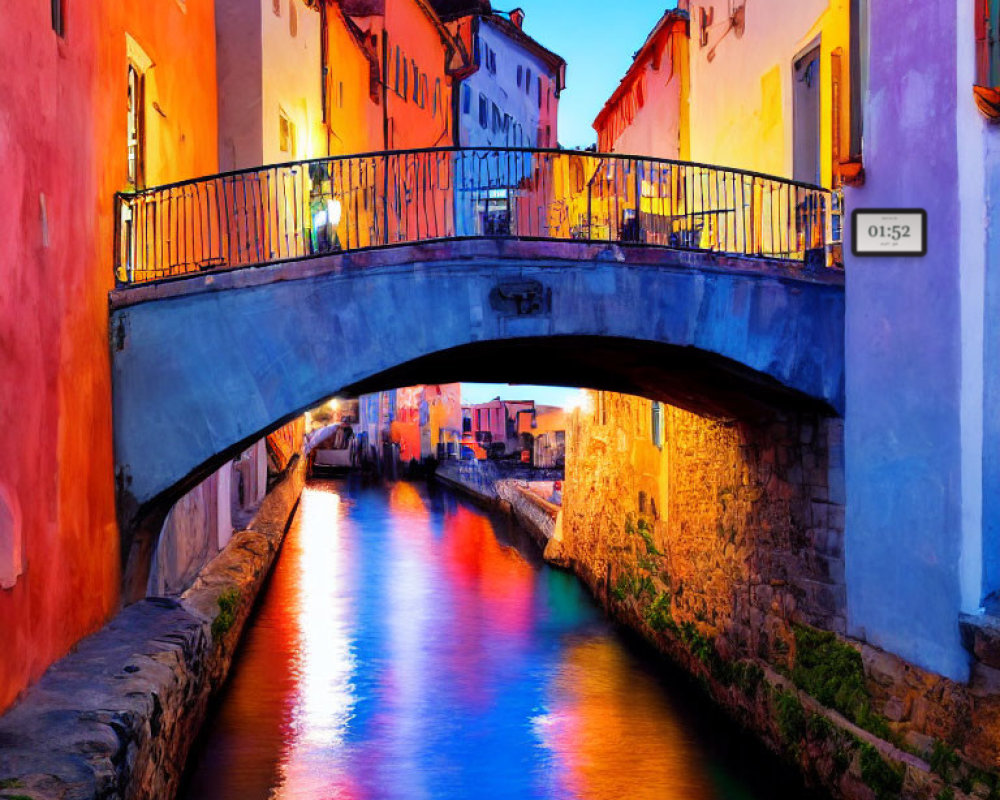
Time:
**1:52**
